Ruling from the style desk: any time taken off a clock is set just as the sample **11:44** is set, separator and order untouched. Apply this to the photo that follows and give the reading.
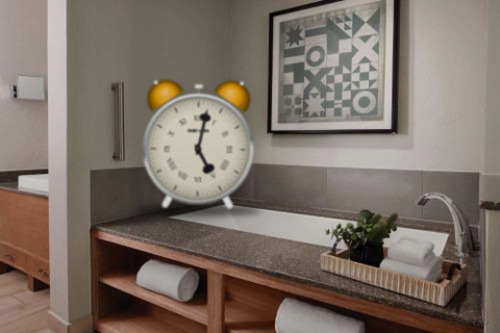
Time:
**5:02**
